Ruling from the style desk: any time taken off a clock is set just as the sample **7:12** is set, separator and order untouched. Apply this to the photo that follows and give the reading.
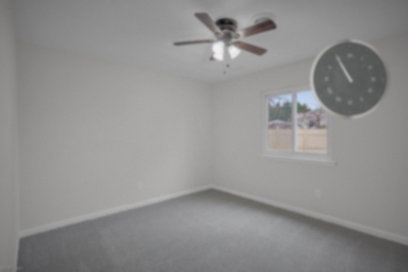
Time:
**10:55**
